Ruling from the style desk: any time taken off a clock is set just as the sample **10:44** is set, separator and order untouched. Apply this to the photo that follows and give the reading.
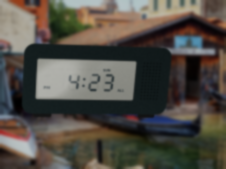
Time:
**4:23**
